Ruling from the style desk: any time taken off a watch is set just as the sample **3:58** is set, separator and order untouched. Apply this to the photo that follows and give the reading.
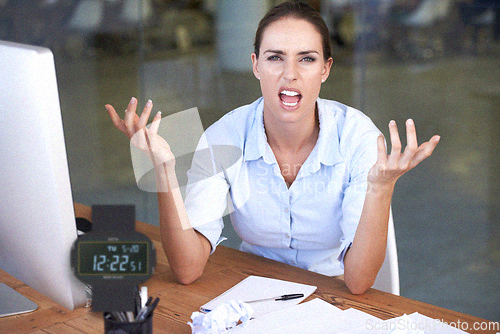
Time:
**12:22**
